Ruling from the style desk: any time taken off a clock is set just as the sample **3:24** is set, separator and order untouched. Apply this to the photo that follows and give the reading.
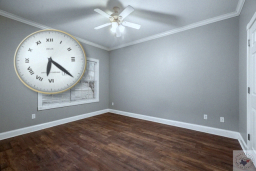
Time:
**6:22**
